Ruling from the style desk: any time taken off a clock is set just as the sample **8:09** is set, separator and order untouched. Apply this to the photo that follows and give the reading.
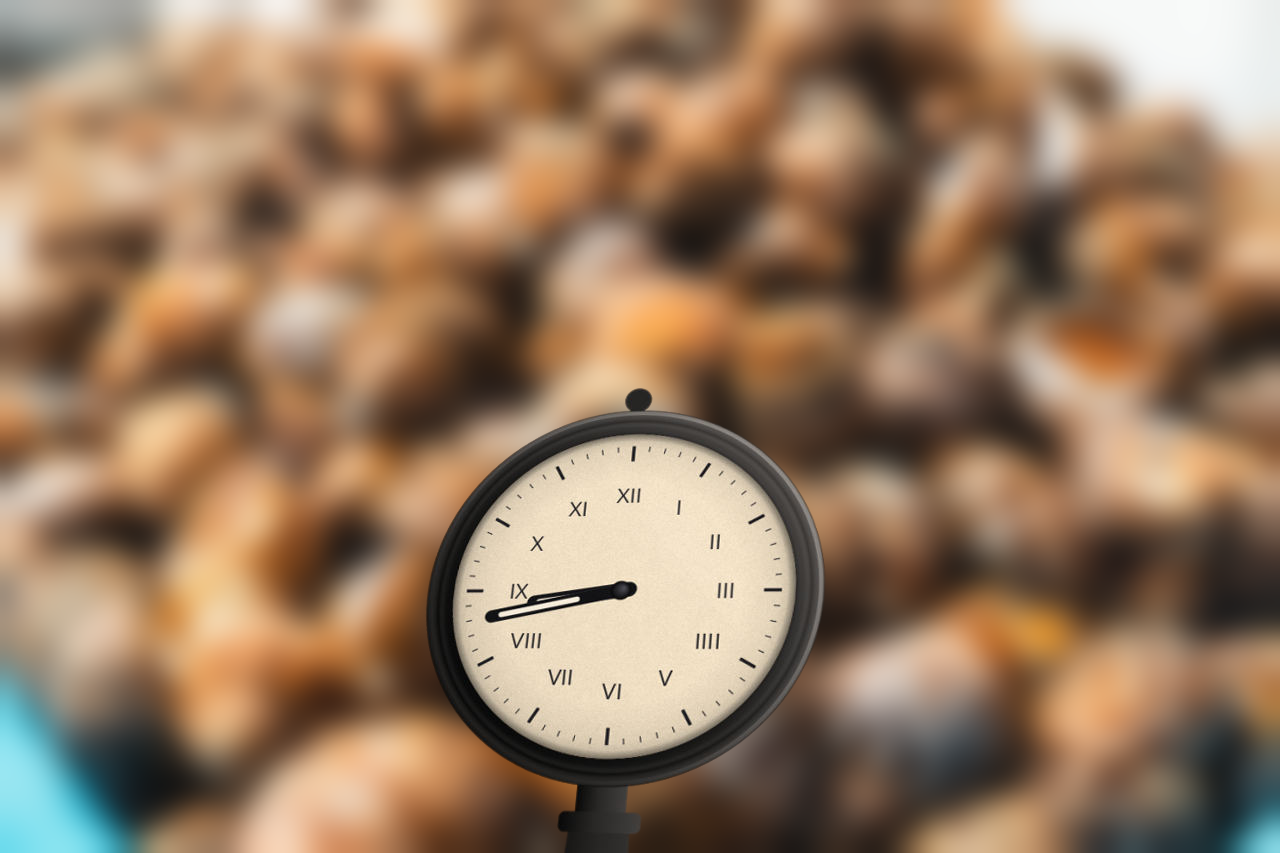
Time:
**8:43**
